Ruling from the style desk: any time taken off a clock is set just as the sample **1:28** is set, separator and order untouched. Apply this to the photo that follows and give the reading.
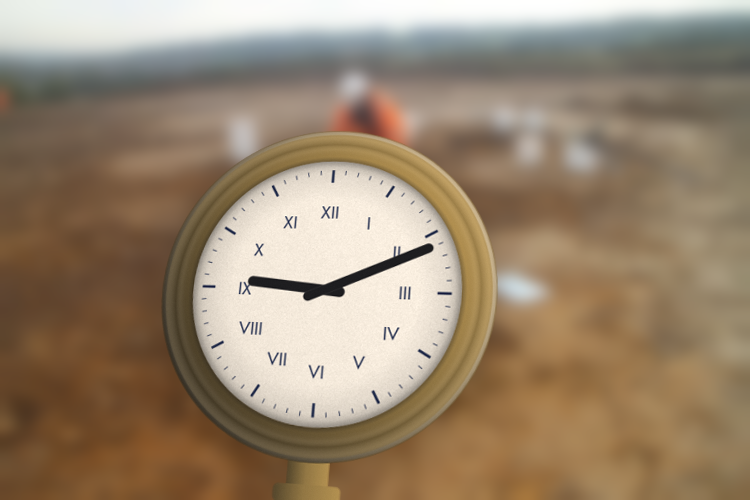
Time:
**9:11**
